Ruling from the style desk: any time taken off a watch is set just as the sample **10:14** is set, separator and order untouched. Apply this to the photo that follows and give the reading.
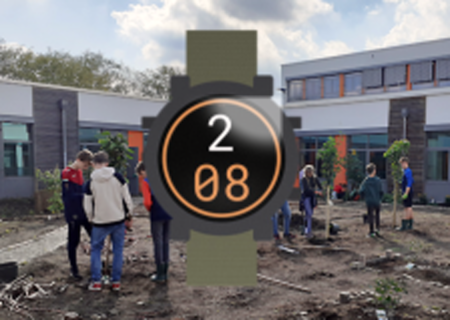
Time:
**2:08**
